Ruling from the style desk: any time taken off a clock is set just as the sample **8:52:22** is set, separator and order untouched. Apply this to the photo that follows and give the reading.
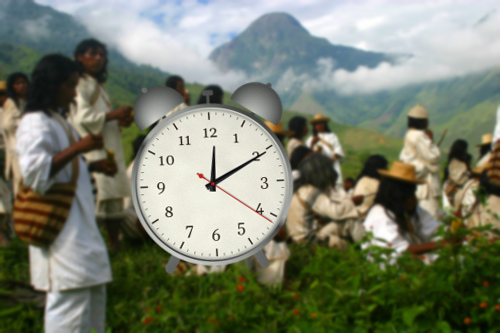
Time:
**12:10:21**
